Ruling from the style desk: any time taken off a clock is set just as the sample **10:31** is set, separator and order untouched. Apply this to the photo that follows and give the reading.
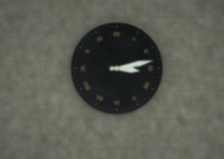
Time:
**3:13**
